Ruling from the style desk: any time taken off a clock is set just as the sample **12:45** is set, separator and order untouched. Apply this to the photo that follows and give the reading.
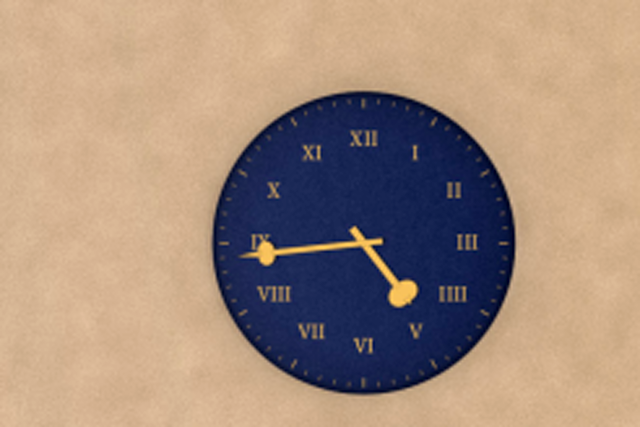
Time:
**4:44**
